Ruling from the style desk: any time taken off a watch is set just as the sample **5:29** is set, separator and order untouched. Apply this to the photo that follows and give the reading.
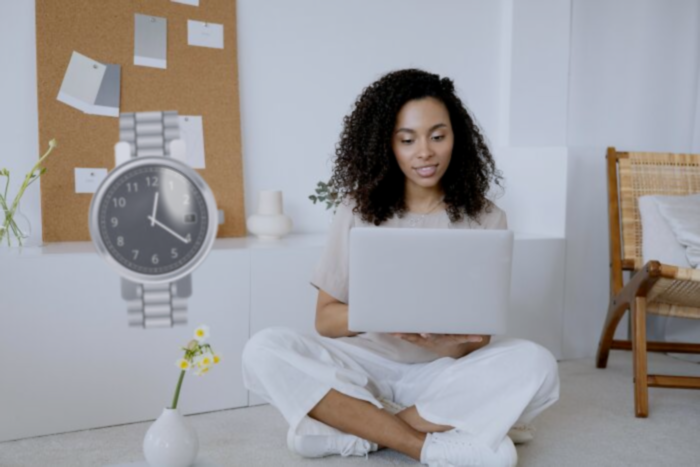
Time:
**12:21**
